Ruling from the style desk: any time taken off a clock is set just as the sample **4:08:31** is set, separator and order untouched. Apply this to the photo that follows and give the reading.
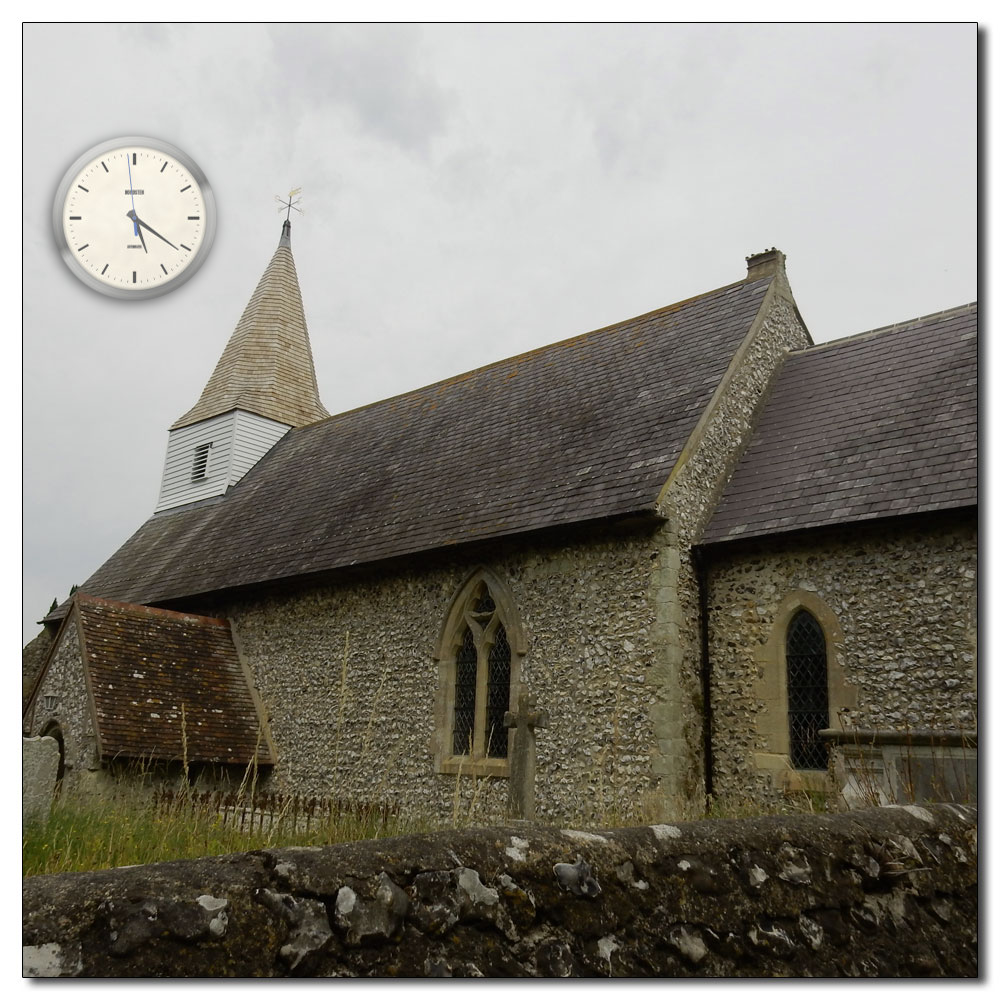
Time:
**5:20:59**
